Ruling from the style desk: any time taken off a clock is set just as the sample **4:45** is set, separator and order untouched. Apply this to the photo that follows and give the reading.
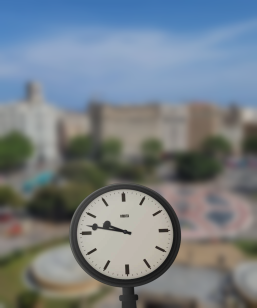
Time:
**9:47**
